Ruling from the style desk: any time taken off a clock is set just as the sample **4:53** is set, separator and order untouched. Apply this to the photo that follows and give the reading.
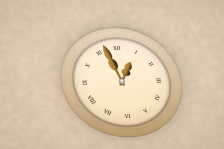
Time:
**12:57**
